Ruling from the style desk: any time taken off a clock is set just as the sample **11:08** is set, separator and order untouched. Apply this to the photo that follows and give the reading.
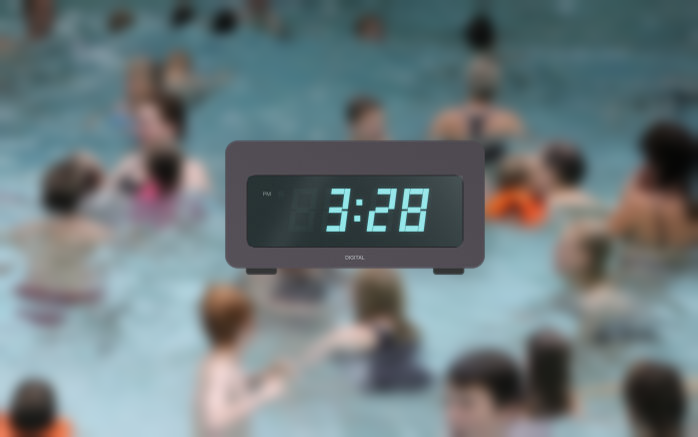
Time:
**3:28**
